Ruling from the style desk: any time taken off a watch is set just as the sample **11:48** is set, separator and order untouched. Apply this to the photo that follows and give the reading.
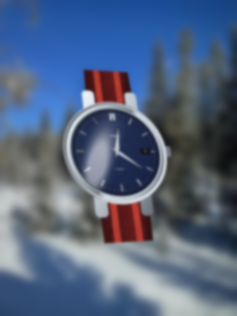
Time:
**12:21**
